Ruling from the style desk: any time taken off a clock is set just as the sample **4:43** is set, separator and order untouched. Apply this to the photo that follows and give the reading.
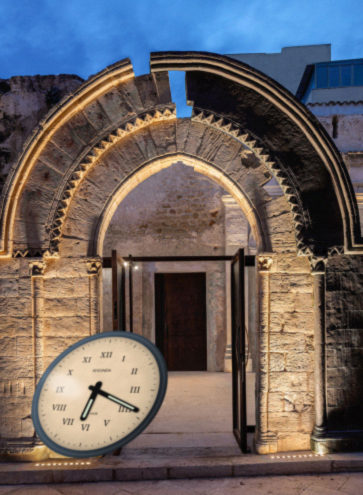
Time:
**6:19**
